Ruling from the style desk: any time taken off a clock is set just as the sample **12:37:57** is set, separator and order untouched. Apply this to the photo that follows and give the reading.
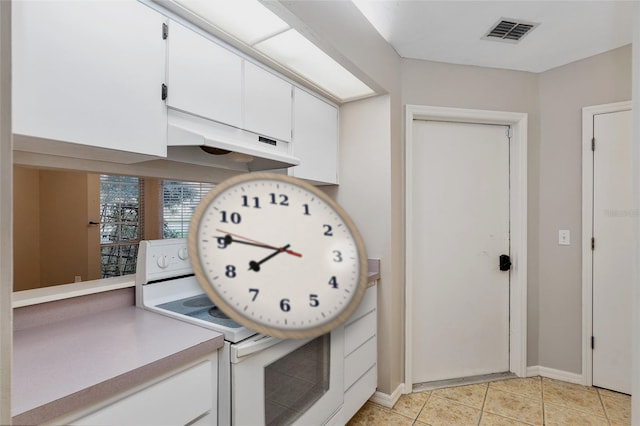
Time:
**7:45:47**
